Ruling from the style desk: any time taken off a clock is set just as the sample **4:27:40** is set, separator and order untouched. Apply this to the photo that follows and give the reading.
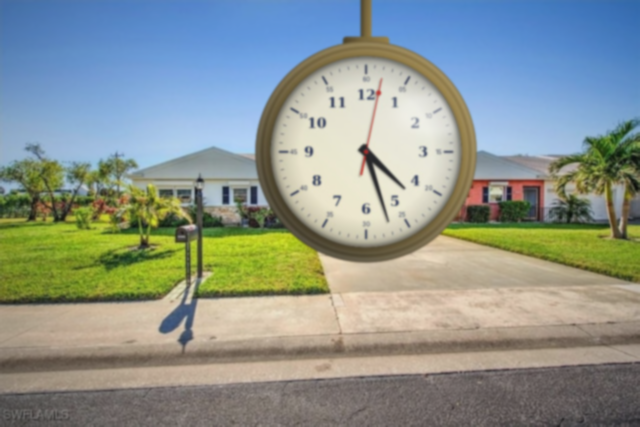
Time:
**4:27:02**
